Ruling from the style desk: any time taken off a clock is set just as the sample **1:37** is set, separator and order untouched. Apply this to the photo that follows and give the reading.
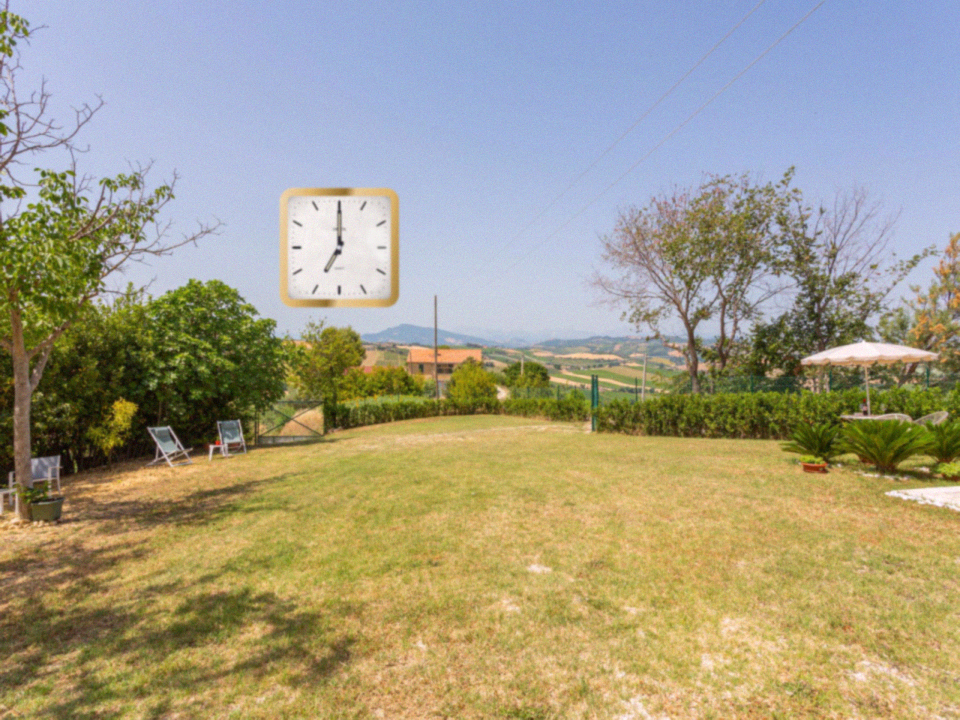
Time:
**7:00**
